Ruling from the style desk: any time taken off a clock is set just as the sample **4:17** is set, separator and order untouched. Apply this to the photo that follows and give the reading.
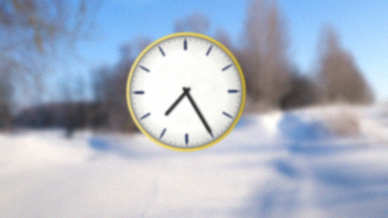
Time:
**7:25**
